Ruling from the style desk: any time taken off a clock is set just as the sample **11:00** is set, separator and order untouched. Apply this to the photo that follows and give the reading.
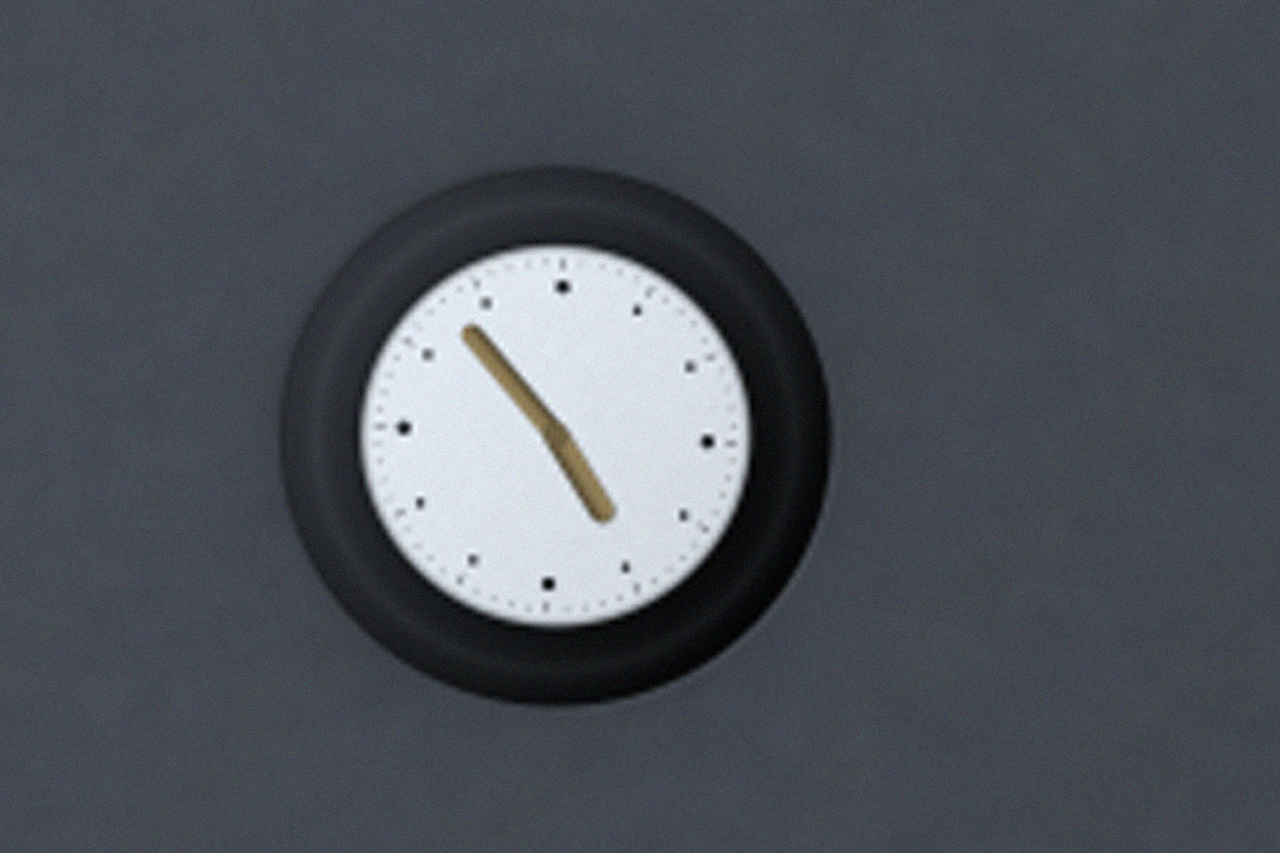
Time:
**4:53**
